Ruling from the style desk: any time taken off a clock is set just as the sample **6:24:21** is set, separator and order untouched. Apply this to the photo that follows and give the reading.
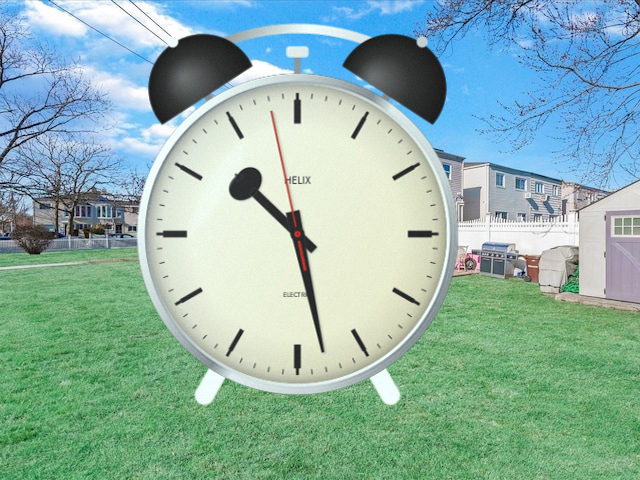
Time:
**10:27:58**
